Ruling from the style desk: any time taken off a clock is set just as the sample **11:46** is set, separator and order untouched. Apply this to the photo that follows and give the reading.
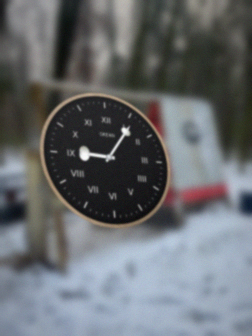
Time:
**9:06**
